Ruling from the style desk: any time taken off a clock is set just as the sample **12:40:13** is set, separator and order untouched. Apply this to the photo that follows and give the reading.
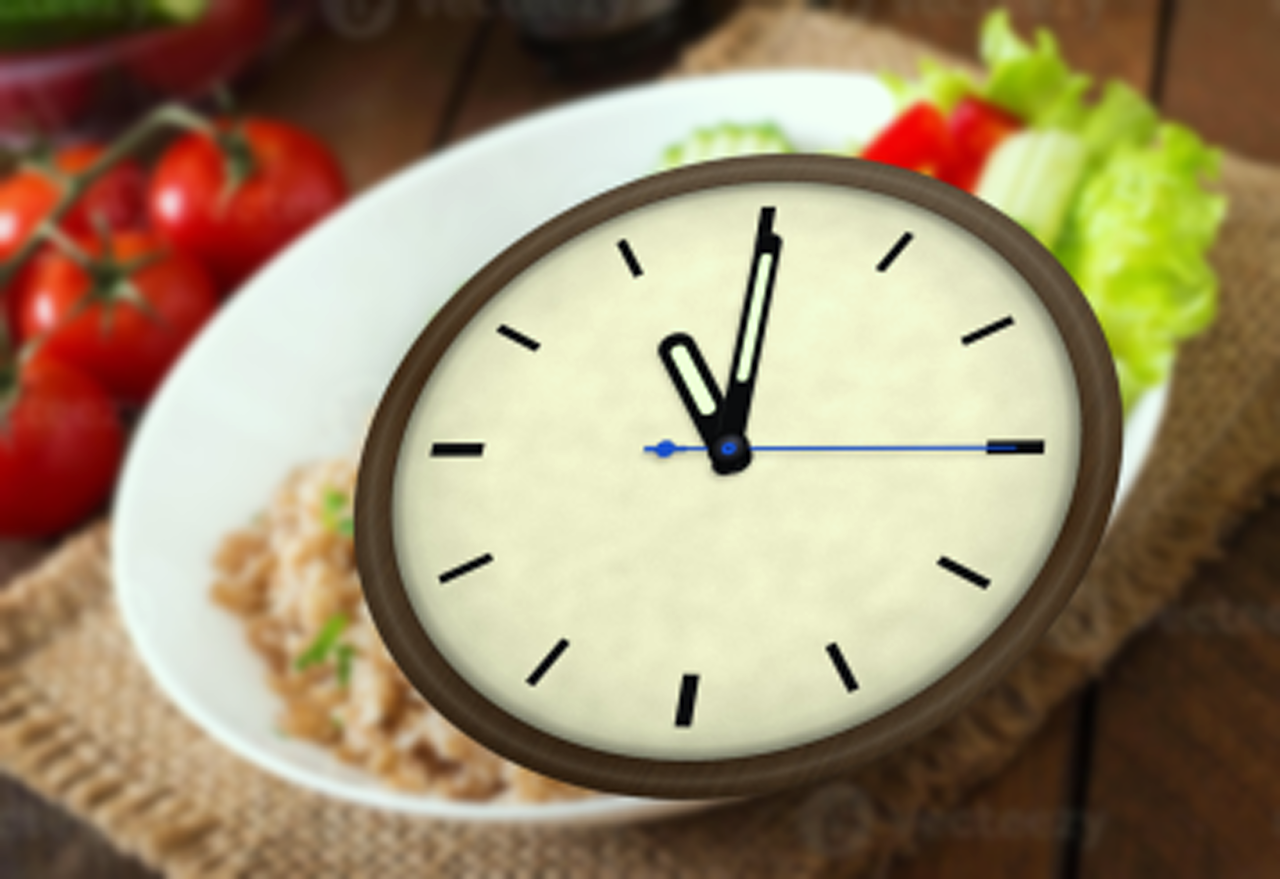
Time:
**11:00:15**
